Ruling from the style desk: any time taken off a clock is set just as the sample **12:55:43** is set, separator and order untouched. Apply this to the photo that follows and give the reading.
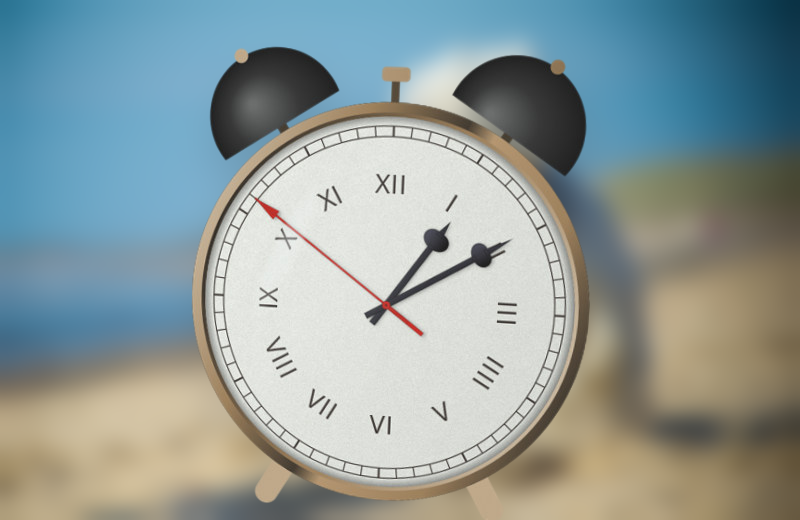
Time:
**1:09:51**
